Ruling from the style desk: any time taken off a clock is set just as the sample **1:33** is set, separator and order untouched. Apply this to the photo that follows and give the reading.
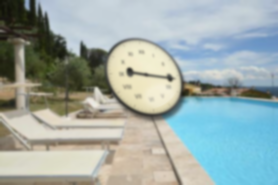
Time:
**9:16**
